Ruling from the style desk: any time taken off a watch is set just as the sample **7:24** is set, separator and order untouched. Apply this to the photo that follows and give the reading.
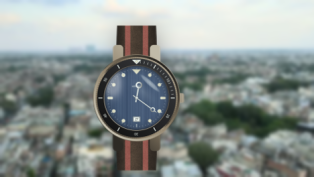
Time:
**12:21**
